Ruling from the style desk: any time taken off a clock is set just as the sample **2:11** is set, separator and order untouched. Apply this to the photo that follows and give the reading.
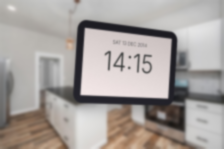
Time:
**14:15**
